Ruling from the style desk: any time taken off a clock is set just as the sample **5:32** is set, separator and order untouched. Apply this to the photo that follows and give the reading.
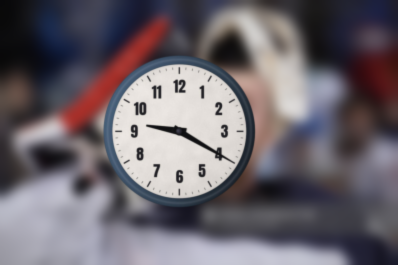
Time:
**9:20**
